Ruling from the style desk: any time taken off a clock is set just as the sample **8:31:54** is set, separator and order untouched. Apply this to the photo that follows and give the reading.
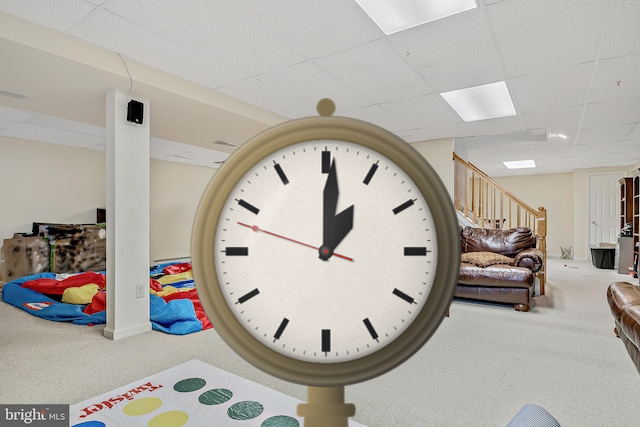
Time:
**1:00:48**
